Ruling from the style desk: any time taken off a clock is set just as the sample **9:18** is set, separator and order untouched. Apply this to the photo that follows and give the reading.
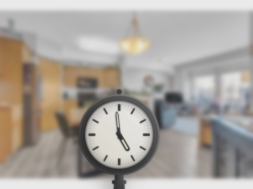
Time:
**4:59**
